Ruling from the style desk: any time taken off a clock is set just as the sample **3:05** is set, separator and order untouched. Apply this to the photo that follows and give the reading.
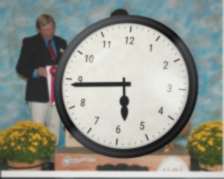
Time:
**5:44**
